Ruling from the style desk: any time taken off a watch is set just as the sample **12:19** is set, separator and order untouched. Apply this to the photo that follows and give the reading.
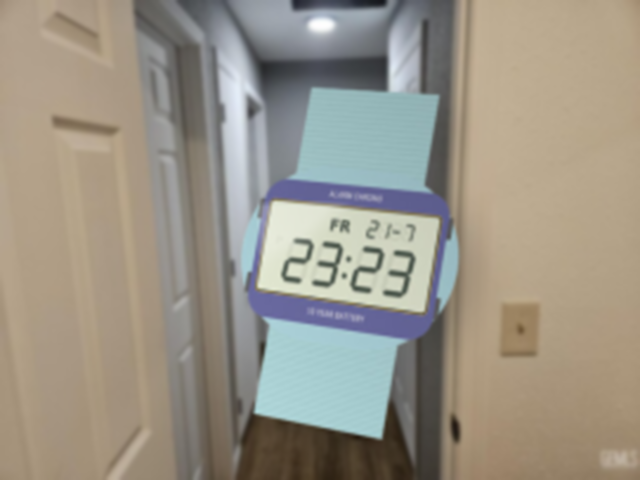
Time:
**23:23**
